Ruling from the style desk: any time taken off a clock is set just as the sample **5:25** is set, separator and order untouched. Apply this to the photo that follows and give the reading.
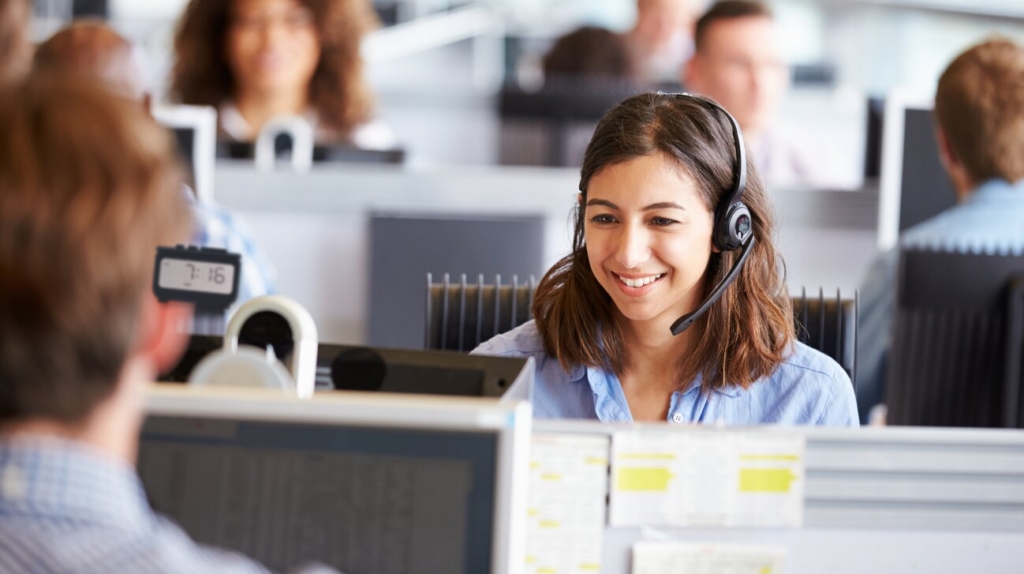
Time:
**7:16**
